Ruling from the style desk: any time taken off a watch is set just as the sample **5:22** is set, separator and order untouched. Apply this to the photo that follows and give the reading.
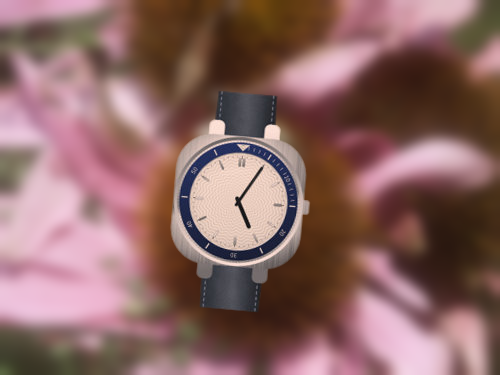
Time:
**5:05**
